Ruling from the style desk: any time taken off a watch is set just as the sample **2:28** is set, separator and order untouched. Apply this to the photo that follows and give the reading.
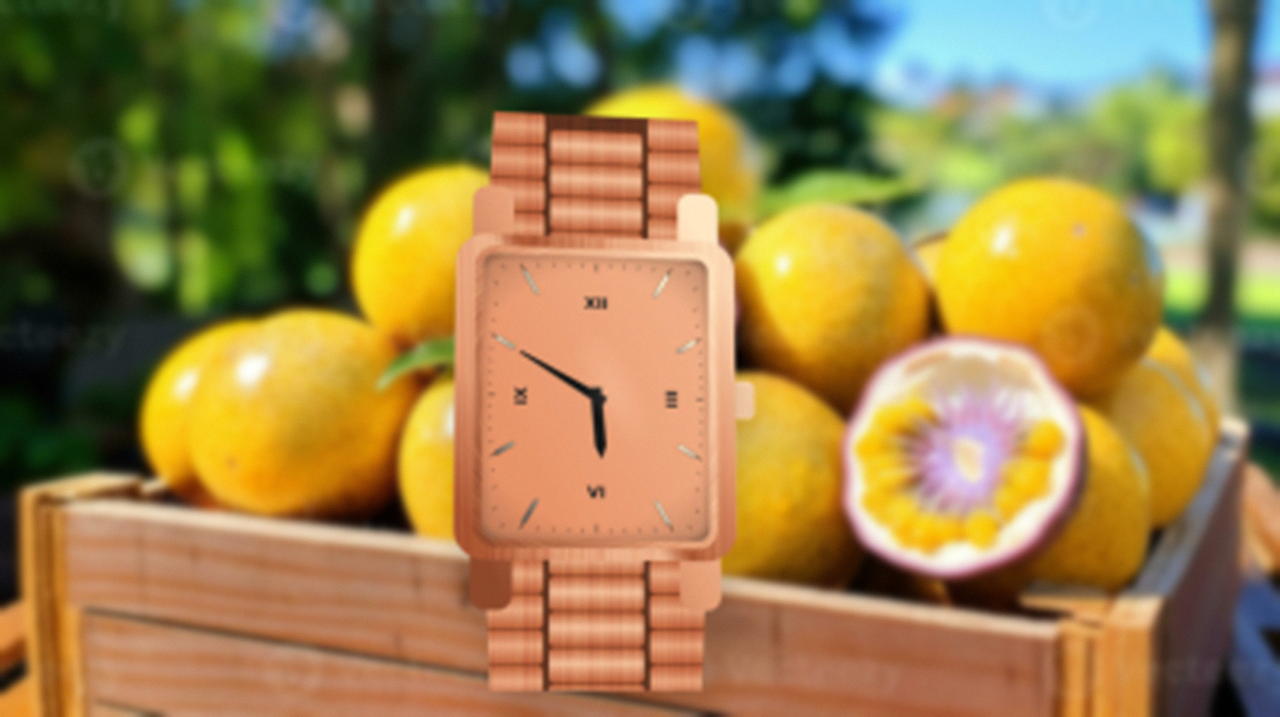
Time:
**5:50**
